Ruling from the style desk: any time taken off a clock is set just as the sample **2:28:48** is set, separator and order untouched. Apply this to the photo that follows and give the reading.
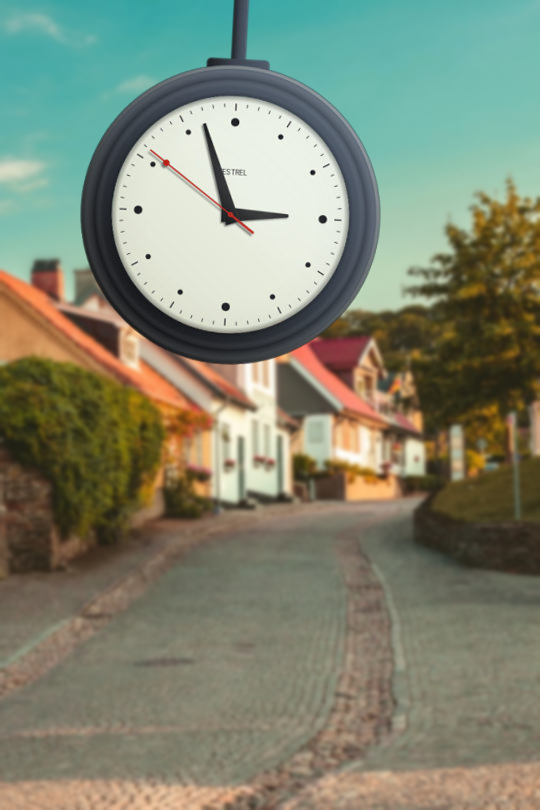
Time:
**2:56:51**
